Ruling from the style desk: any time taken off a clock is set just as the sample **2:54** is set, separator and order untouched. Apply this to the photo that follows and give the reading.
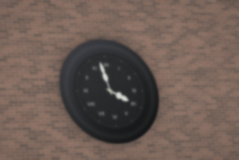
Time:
**3:58**
